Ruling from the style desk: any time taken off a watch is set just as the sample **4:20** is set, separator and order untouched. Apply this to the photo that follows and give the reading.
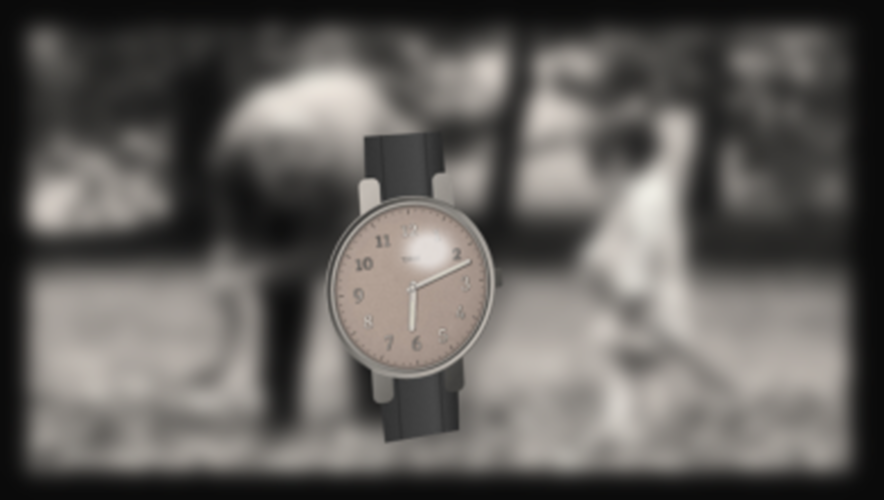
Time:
**6:12**
